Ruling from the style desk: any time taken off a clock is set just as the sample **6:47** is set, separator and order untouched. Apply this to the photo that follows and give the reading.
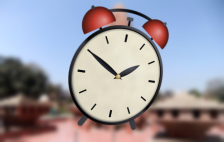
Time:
**1:50**
